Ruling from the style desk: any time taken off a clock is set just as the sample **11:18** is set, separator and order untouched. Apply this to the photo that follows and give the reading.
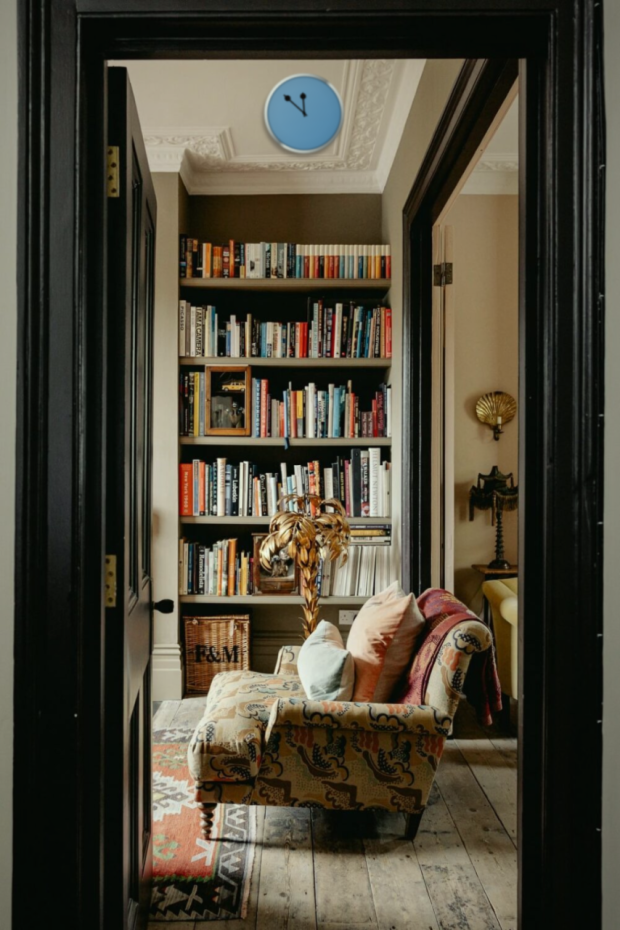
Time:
**11:52**
